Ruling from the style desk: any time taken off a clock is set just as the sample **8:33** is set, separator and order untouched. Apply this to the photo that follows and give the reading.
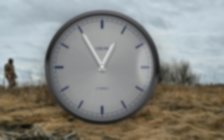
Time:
**12:55**
